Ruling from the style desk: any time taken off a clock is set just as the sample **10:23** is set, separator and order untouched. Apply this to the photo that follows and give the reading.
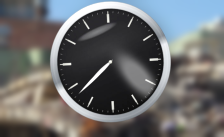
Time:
**7:38**
